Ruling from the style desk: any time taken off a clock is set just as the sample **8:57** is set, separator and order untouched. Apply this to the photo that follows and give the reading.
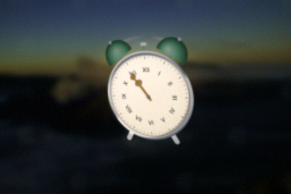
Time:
**10:54**
